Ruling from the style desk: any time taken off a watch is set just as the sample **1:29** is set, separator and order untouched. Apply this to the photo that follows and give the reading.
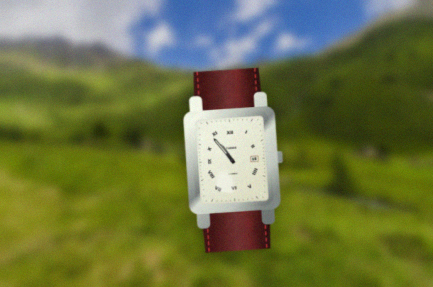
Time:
**10:54**
